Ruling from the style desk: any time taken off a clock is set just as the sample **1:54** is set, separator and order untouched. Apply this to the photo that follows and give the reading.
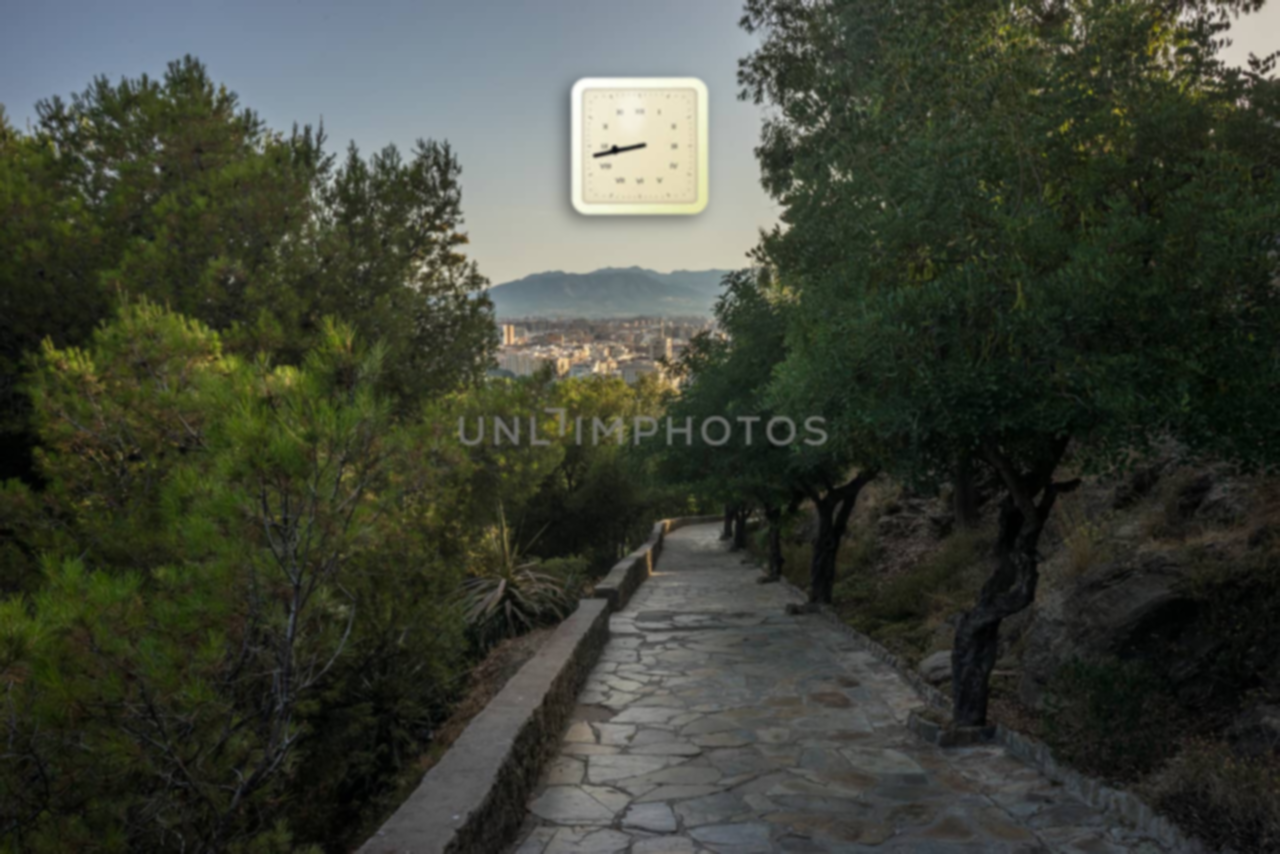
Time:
**8:43**
